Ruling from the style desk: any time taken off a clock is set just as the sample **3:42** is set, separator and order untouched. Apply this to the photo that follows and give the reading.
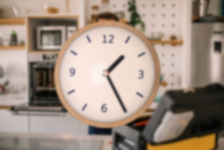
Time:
**1:25**
